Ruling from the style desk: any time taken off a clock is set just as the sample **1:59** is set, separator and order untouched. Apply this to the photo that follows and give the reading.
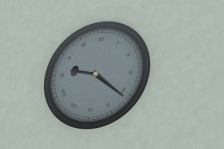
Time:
**9:21**
